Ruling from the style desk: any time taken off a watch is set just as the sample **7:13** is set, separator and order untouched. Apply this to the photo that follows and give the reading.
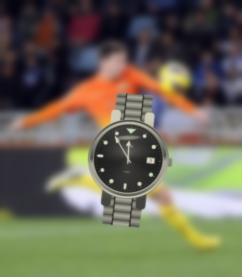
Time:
**11:54**
